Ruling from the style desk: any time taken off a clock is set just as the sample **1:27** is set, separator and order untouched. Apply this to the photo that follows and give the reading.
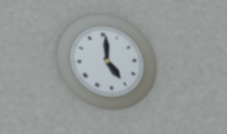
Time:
**5:01**
